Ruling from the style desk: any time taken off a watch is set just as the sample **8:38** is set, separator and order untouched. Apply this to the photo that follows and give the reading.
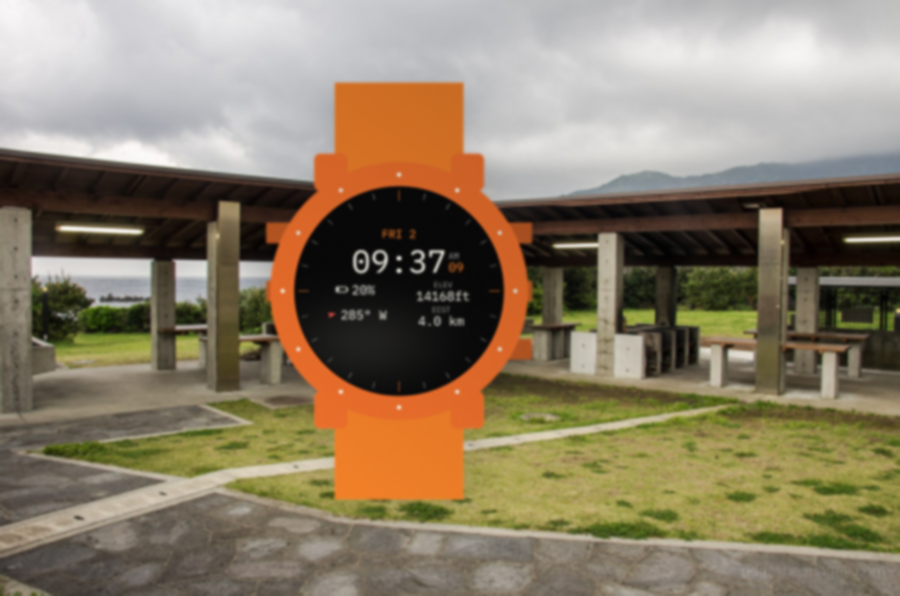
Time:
**9:37**
